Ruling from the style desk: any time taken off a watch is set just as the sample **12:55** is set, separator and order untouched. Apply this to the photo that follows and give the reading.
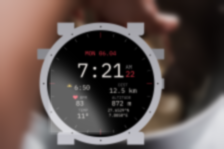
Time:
**7:21**
